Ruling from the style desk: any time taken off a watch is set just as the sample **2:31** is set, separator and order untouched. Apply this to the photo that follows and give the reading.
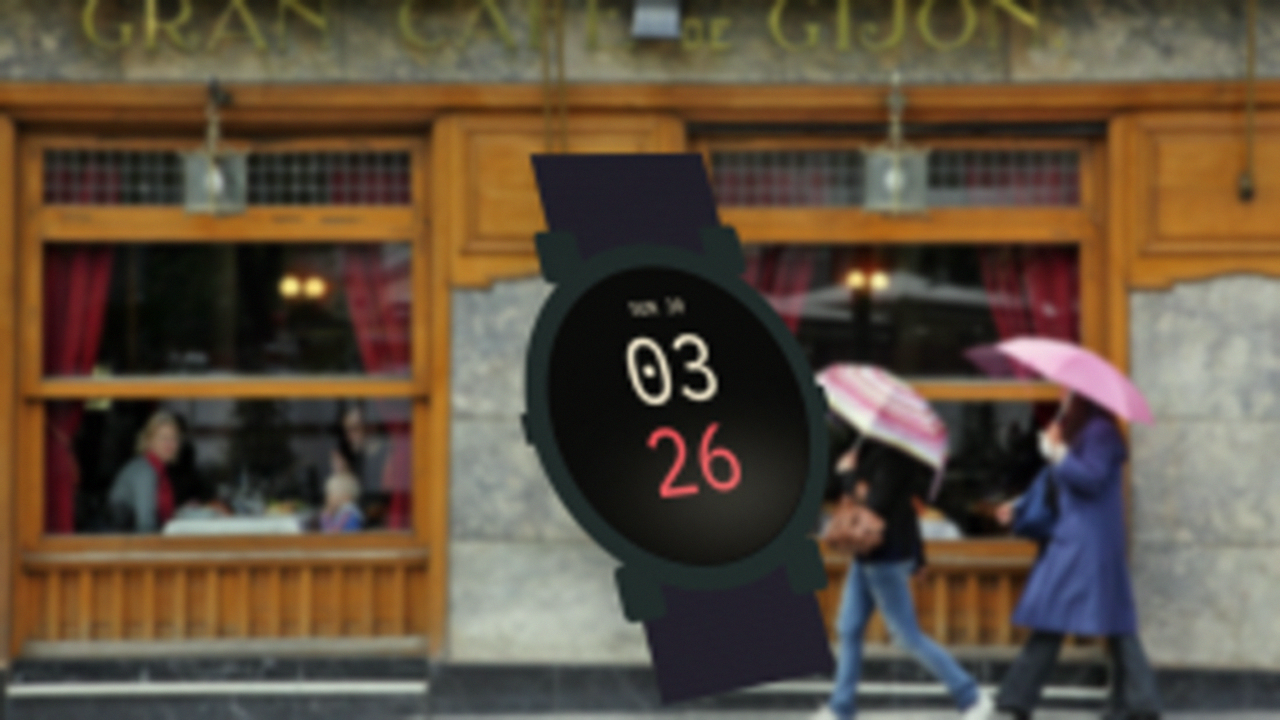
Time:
**3:26**
